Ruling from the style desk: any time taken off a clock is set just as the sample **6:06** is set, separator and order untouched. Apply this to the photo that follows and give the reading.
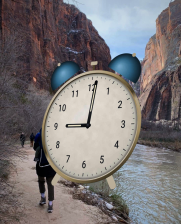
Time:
**9:01**
